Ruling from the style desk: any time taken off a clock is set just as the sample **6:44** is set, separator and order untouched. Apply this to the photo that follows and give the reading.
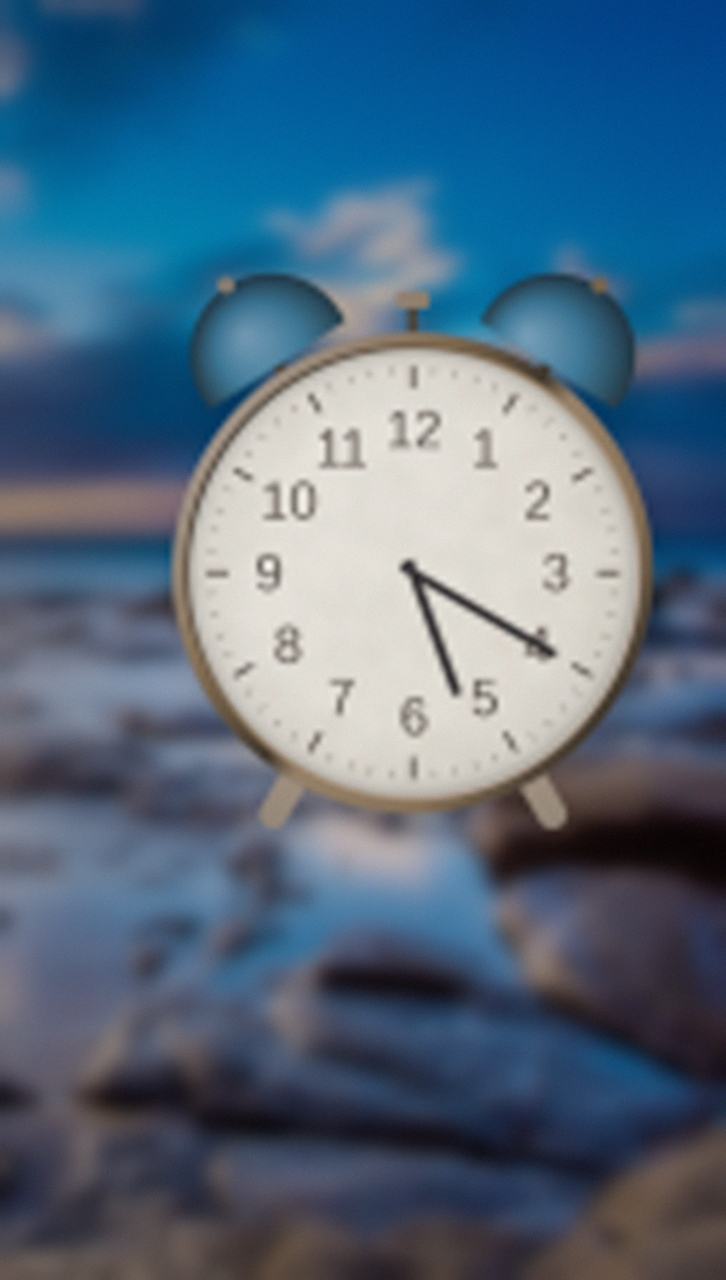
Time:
**5:20**
